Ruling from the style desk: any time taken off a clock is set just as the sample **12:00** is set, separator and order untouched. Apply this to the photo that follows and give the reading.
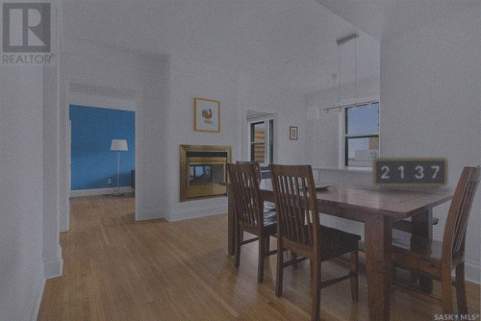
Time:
**21:37**
